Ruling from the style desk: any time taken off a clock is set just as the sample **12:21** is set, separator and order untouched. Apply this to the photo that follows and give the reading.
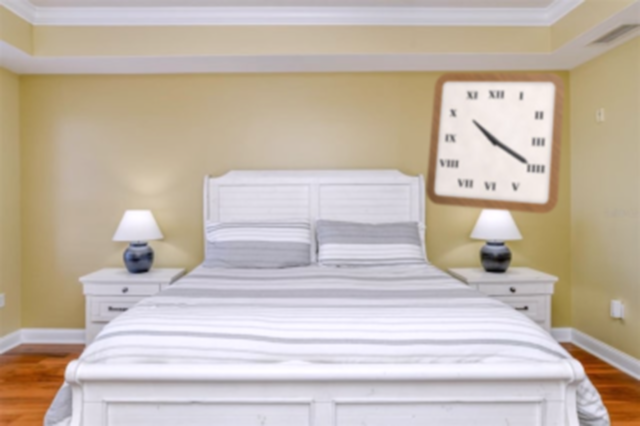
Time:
**10:20**
